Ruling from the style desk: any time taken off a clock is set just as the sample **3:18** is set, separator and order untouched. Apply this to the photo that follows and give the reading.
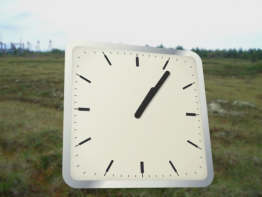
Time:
**1:06**
